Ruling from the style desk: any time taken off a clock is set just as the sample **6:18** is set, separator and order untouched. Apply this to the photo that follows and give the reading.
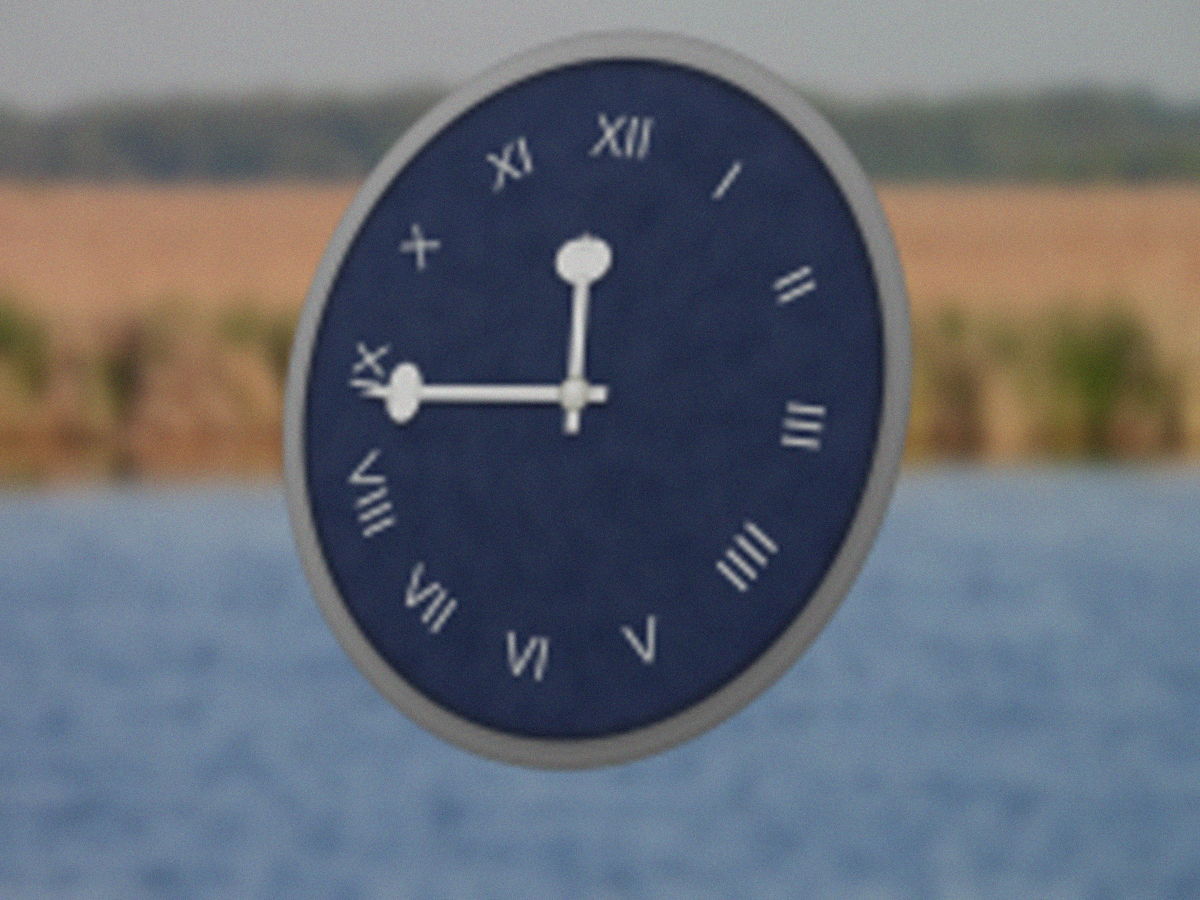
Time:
**11:44**
